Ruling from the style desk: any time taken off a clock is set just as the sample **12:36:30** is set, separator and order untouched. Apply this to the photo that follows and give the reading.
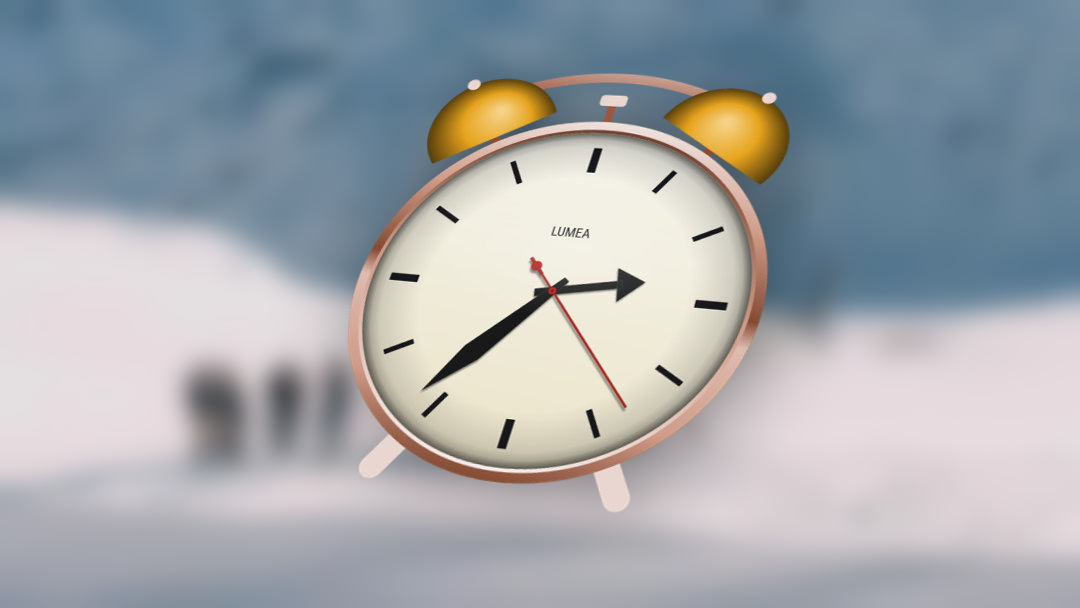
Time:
**2:36:23**
